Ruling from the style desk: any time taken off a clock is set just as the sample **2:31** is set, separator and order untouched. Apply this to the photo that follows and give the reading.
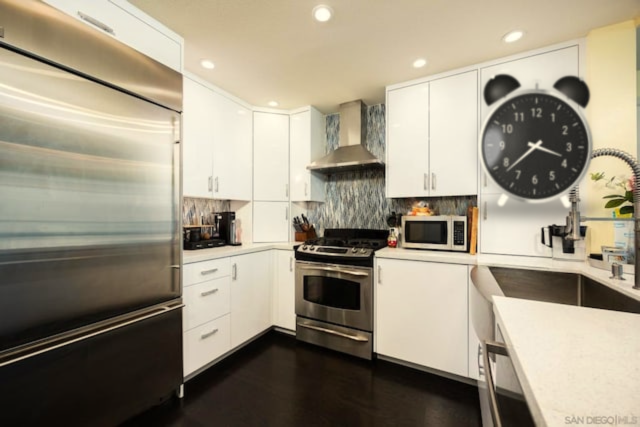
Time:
**3:38**
